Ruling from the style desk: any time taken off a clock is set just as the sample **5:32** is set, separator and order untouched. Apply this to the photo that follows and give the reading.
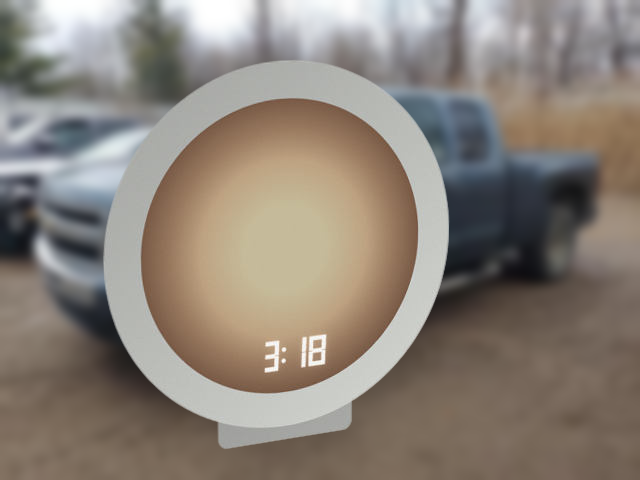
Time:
**3:18**
